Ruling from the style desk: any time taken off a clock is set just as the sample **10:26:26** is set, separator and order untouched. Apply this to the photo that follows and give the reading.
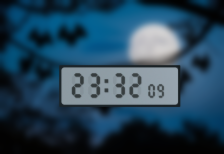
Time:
**23:32:09**
